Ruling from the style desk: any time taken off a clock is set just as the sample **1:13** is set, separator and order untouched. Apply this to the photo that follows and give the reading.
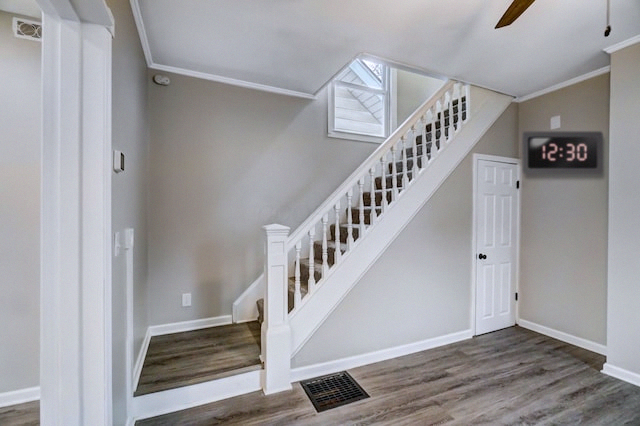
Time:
**12:30**
